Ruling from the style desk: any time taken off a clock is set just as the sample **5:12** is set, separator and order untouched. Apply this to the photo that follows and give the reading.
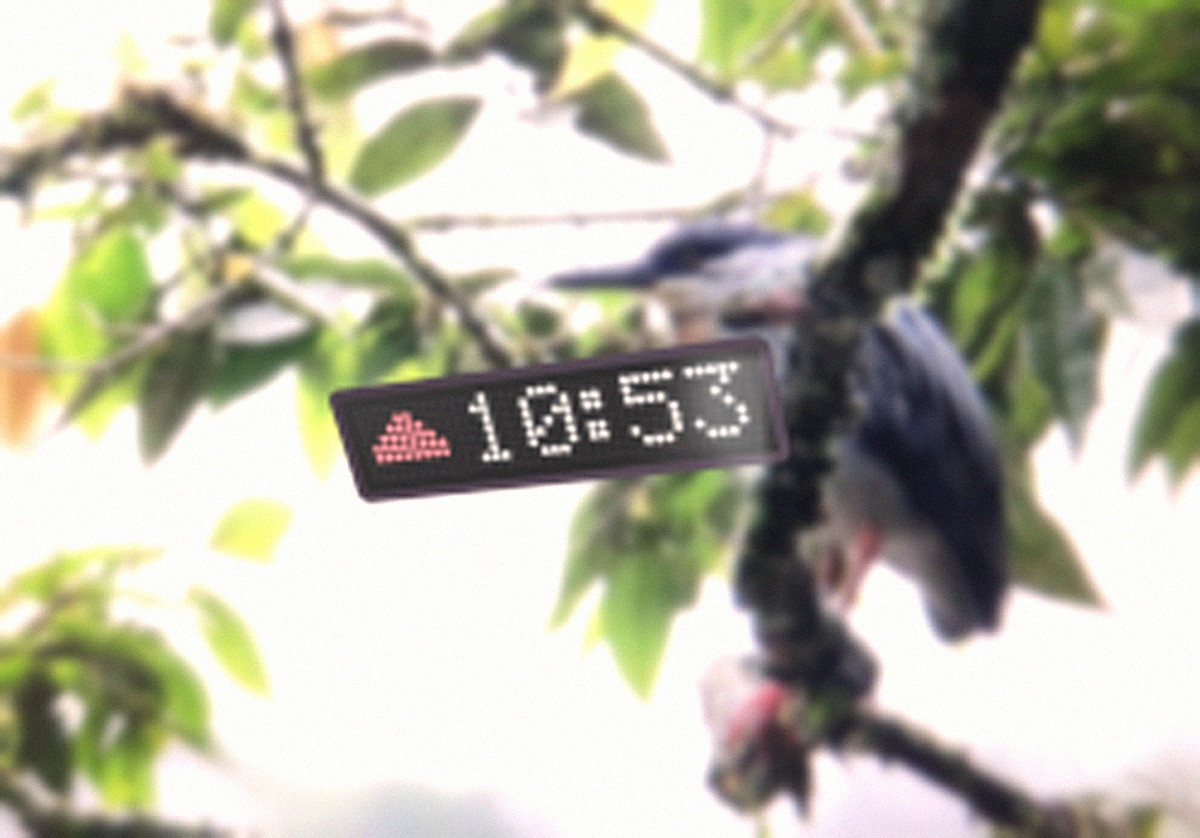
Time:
**10:53**
